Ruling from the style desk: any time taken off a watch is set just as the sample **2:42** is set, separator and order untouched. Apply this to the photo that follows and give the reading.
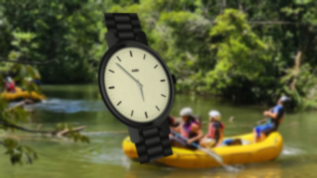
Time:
**5:53**
